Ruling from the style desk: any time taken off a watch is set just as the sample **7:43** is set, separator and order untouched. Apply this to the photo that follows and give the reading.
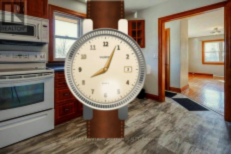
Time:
**8:04**
